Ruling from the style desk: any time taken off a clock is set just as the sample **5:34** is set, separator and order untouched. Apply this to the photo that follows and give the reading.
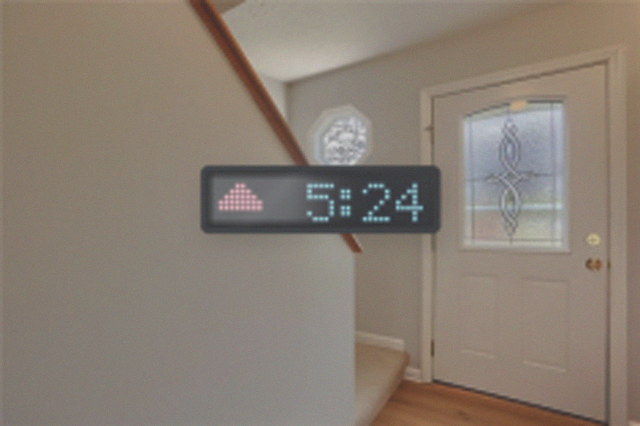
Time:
**5:24**
